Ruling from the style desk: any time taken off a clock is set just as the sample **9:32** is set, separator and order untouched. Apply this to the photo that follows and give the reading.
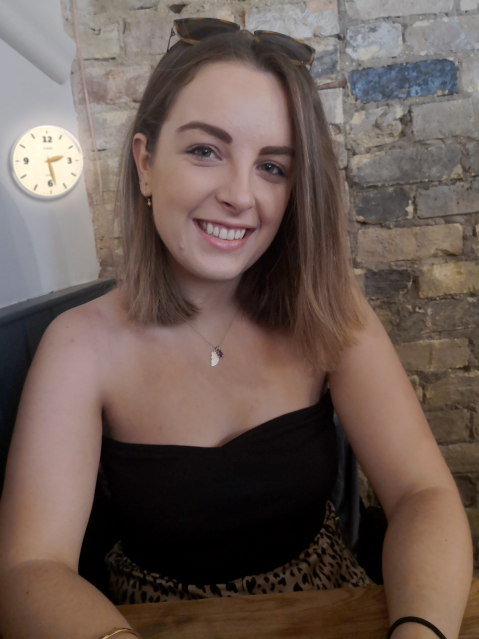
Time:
**2:28**
